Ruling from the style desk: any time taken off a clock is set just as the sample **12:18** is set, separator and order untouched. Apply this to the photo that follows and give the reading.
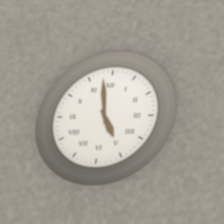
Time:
**4:58**
